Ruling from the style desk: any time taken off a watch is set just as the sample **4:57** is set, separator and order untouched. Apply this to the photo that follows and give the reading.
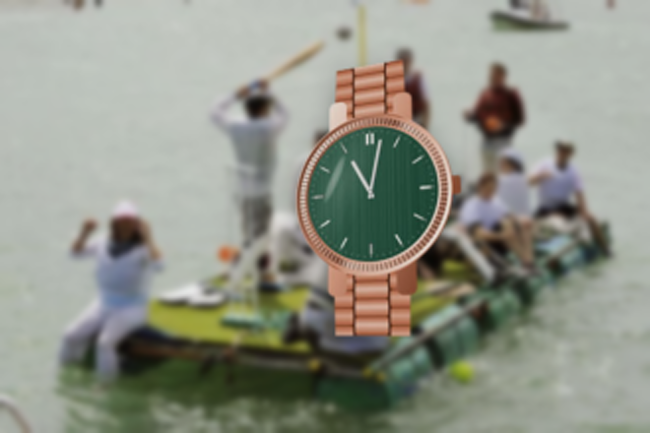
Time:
**11:02**
